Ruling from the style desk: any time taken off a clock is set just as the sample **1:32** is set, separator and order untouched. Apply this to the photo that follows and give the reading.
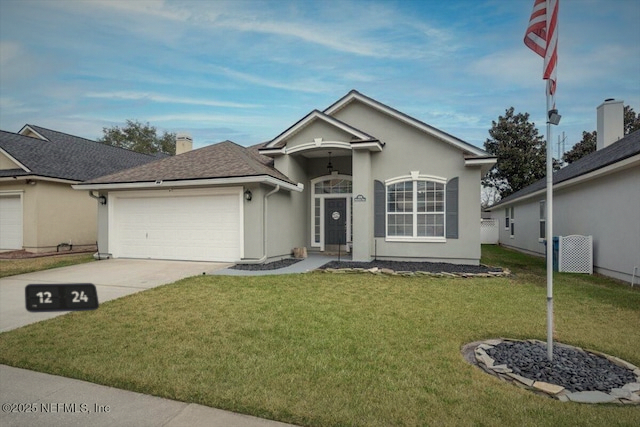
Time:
**12:24**
